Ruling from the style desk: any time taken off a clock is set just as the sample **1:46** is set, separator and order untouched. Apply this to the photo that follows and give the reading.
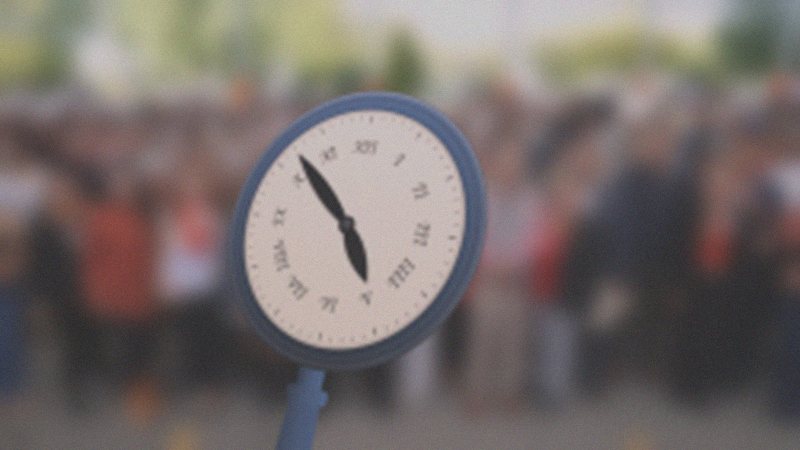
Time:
**4:52**
